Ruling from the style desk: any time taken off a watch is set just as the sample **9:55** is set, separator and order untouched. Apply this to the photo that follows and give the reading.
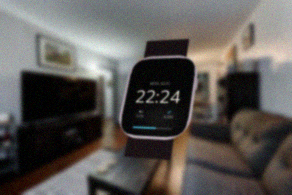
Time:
**22:24**
